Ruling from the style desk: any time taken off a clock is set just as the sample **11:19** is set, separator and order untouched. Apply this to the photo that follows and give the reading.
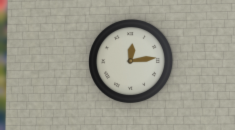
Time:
**12:14**
